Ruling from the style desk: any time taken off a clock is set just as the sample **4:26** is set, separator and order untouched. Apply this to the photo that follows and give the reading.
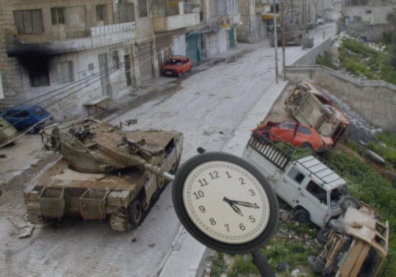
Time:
**5:20**
